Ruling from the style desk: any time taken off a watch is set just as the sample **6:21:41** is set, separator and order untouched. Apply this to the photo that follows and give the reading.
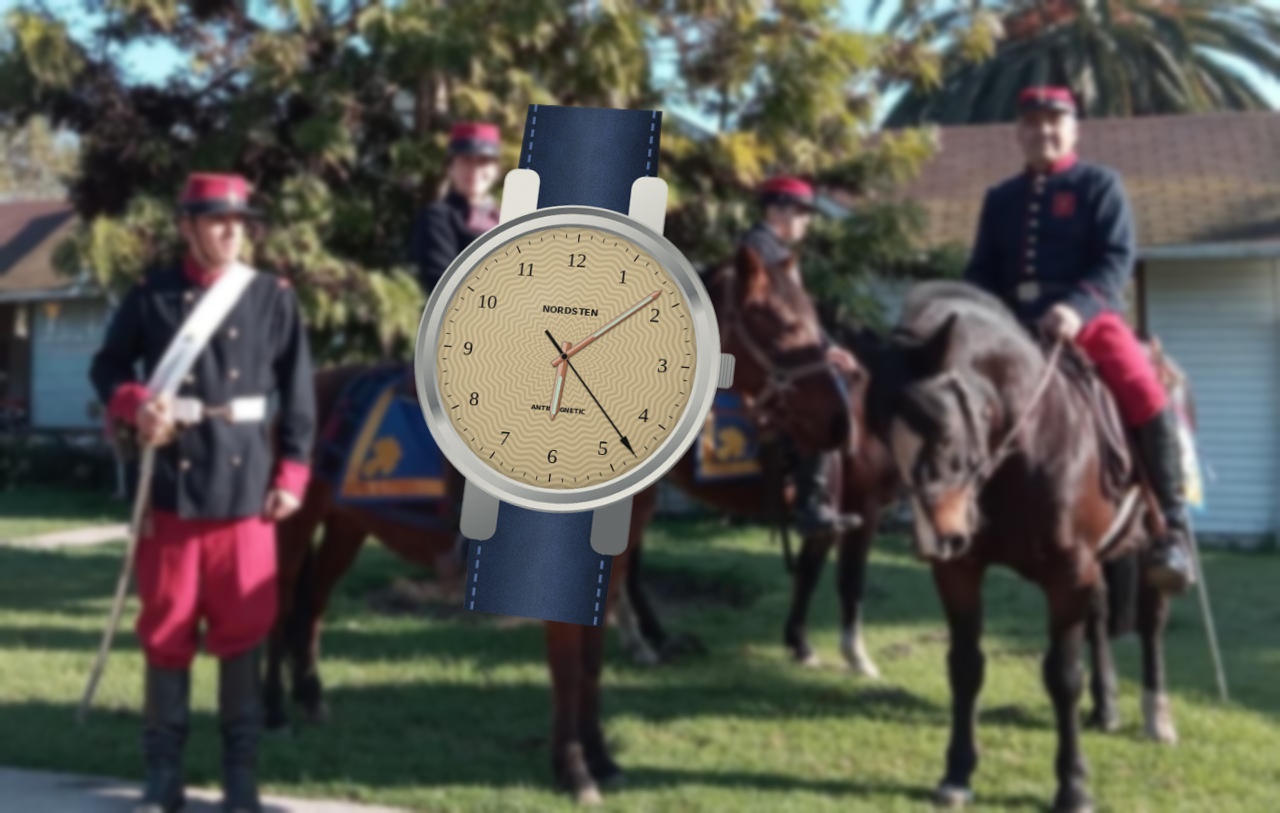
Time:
**6:08:23**
